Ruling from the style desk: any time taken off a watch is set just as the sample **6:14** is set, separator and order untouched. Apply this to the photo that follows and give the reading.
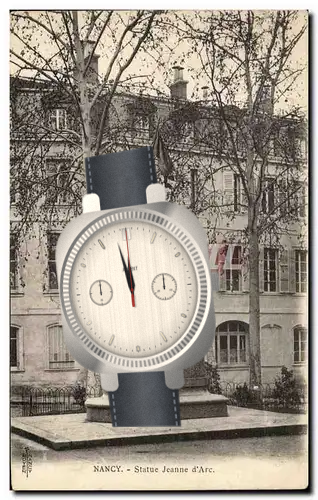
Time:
**11:58**
